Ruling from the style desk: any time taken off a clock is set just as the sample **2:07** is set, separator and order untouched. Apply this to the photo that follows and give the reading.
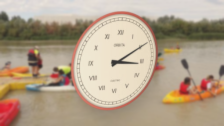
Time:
**3:10**
